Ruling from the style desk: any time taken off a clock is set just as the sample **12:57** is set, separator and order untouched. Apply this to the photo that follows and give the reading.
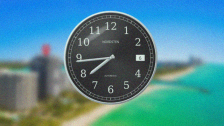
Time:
**7:44**
